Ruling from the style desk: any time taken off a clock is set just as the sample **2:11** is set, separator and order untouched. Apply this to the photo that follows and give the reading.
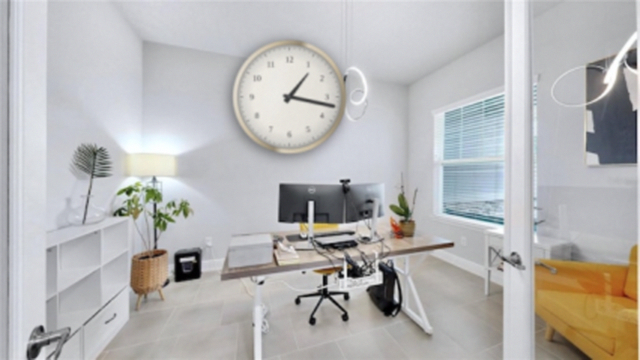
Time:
**1:17**
